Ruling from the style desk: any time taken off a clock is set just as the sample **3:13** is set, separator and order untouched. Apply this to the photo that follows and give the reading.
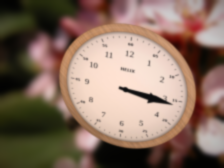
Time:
**3:16**
